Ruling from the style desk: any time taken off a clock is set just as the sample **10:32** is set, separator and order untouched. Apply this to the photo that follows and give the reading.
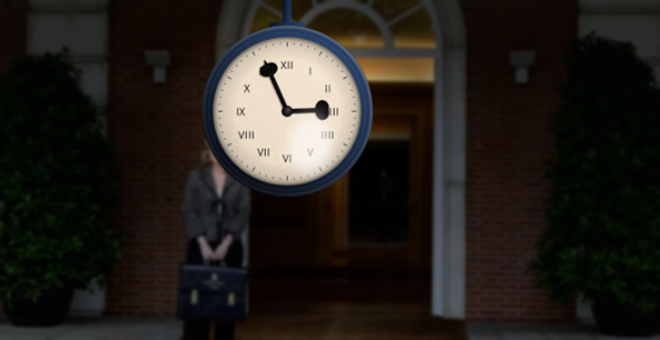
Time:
**2:56**
